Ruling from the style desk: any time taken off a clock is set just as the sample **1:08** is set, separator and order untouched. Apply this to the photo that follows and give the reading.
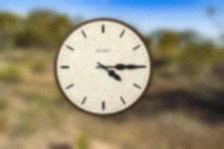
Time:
**4:15**
